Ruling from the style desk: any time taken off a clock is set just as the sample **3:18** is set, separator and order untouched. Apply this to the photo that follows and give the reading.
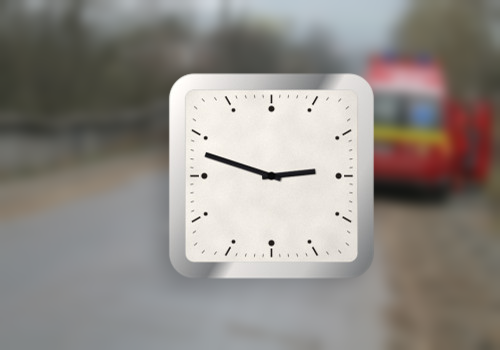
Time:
**2:48**
